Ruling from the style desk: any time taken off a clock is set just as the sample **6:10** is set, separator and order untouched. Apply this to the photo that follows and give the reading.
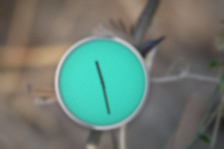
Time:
**11:28**
